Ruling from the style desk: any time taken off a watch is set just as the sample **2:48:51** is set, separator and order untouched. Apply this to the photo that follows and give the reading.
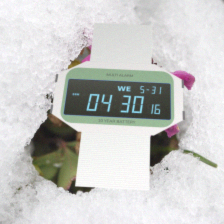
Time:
**4:30:16**
